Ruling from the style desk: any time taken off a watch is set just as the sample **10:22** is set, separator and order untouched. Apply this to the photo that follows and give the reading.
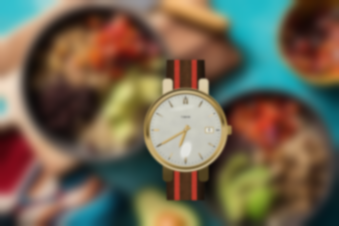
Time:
**6:40**
